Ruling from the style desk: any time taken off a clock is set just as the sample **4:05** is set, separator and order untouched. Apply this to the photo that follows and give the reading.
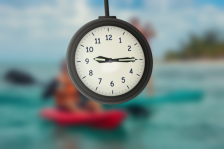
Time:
**9:15**
